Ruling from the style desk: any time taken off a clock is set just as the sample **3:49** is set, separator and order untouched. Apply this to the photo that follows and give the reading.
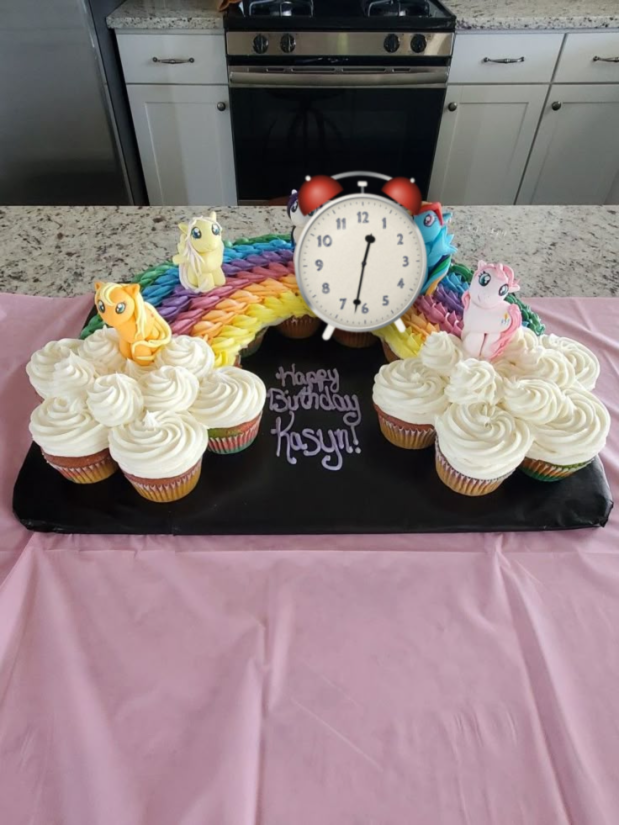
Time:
**12:32**
